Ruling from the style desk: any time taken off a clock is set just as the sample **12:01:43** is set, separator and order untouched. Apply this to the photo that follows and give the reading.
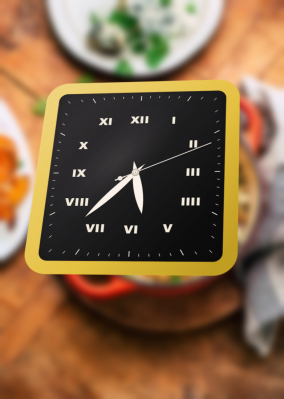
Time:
**5:37:11**
